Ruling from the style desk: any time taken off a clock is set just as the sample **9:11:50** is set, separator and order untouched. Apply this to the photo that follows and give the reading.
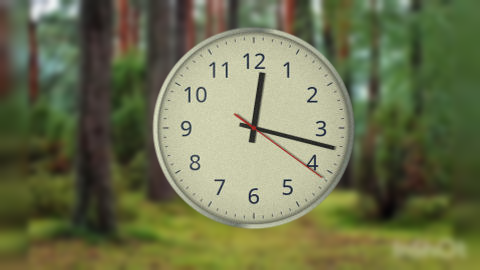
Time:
**12:17:21**
